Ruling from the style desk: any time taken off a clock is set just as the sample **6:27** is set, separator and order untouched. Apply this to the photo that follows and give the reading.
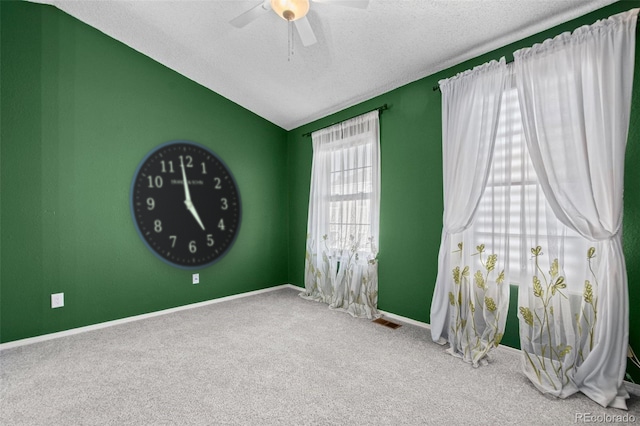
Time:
**4:59**
